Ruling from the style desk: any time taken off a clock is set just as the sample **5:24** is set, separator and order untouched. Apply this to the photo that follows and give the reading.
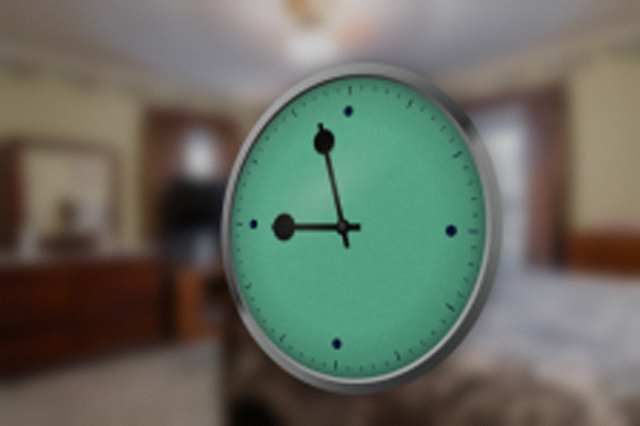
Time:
**8:57**
